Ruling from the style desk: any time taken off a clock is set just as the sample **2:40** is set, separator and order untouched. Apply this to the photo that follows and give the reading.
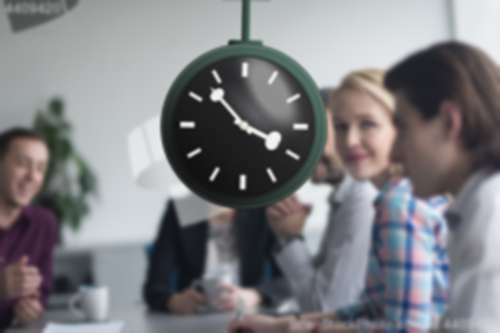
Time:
**3:53**
